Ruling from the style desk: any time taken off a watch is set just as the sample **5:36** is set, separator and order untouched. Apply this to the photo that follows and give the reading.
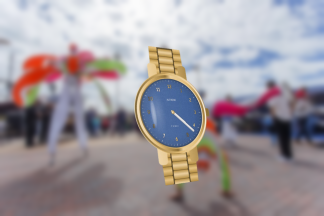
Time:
**4:22**
